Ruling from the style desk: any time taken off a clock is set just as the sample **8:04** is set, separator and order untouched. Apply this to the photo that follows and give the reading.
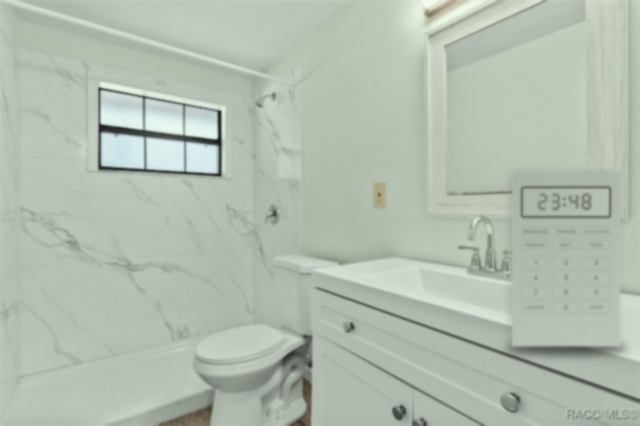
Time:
**23:48**
